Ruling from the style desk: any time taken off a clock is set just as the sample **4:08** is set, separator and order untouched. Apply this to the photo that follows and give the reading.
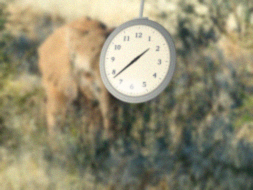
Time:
**1:38**
